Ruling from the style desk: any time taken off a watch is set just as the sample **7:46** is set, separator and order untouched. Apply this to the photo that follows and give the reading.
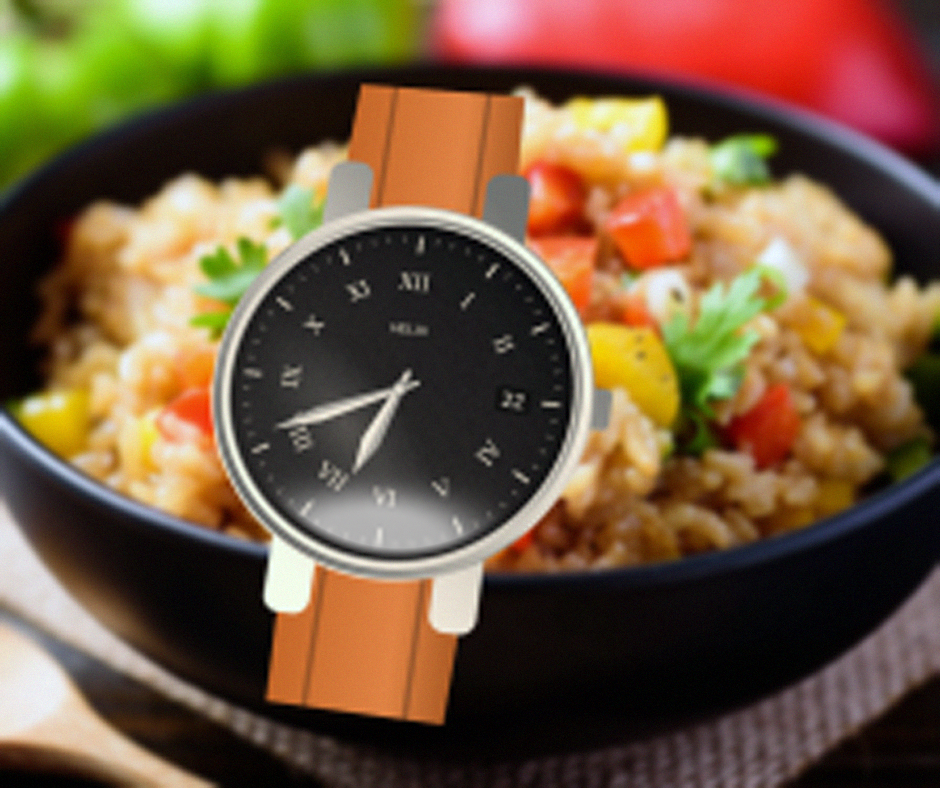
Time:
**6:41**
